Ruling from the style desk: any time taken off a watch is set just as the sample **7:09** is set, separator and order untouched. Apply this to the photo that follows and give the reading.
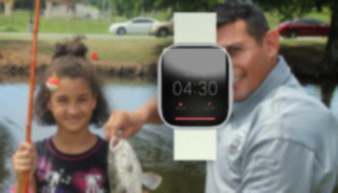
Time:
**4:30**
